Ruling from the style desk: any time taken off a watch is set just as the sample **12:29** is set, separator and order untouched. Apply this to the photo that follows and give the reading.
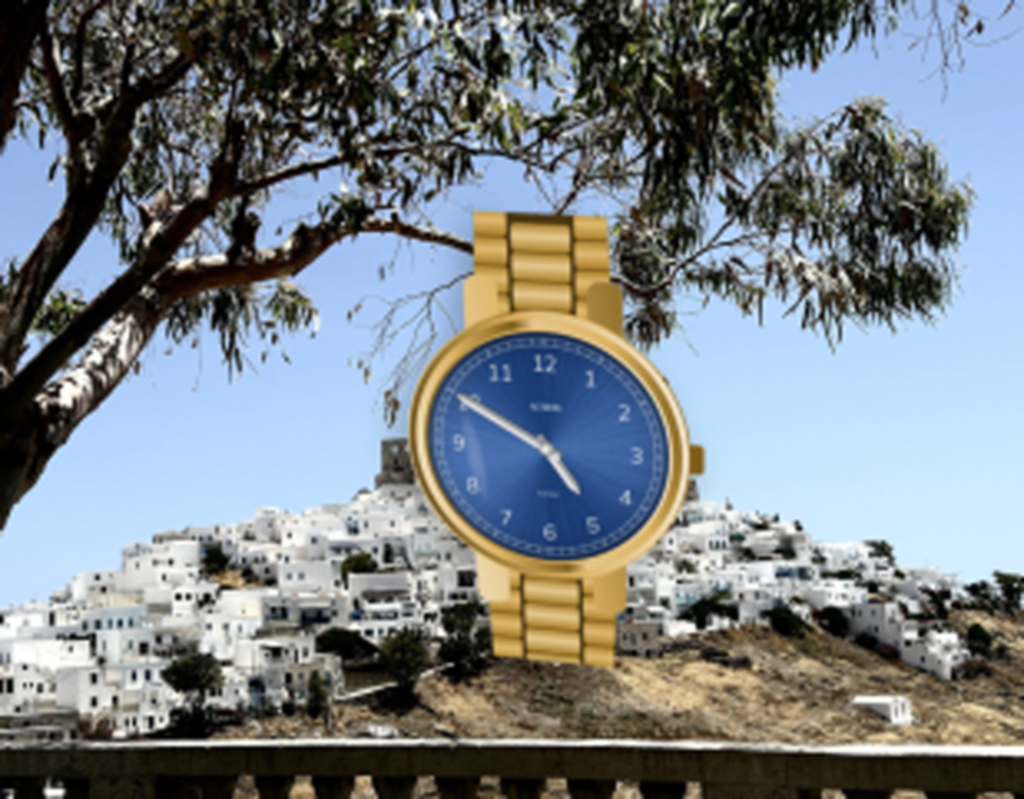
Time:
**4:50**
